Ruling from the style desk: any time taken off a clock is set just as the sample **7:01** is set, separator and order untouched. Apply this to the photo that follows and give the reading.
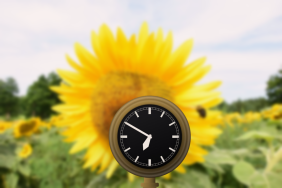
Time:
**6:50**
